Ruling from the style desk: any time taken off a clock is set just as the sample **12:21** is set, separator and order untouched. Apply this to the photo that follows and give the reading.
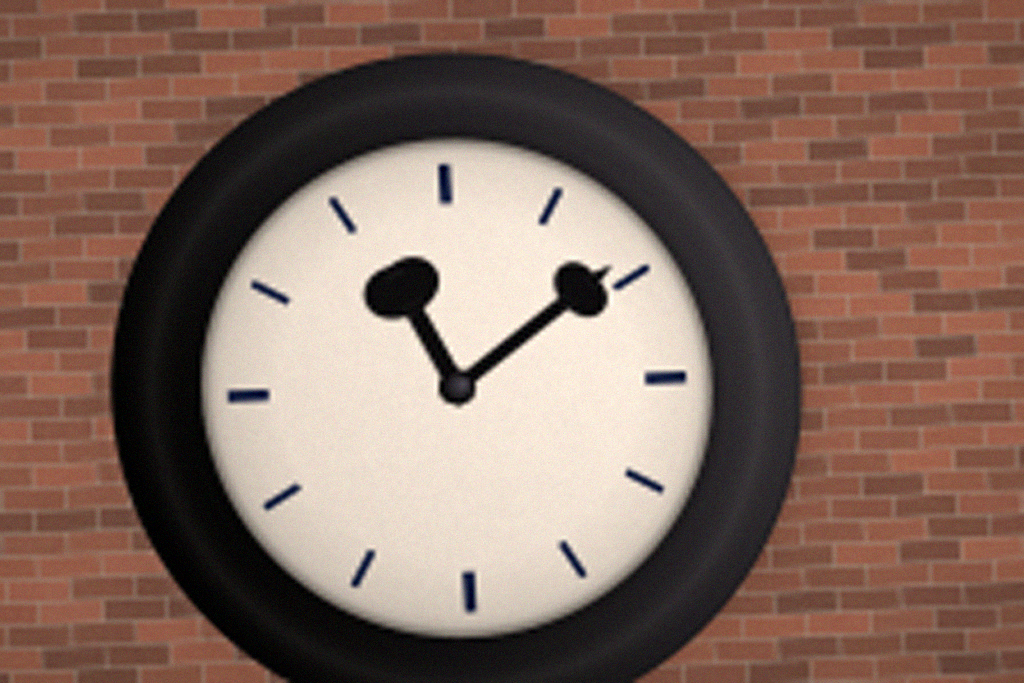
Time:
**11:09**
